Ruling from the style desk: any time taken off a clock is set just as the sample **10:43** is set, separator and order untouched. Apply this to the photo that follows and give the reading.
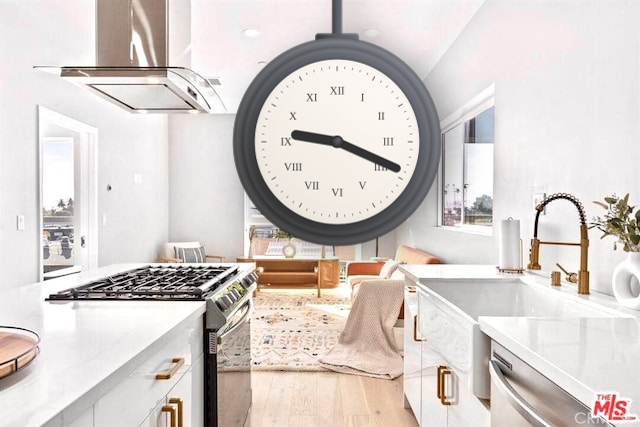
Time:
**9:19**
